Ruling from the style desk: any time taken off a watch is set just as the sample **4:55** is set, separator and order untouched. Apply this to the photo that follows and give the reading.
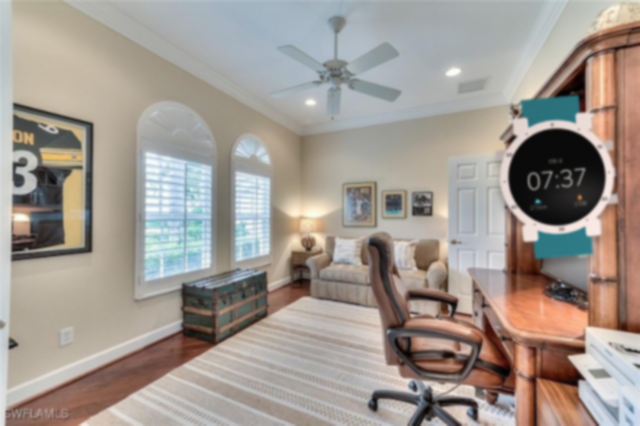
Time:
**7:37**
